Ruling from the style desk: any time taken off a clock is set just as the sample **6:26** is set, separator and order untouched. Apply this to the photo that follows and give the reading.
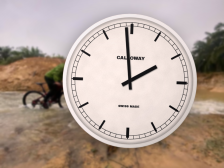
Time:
**1:59**
